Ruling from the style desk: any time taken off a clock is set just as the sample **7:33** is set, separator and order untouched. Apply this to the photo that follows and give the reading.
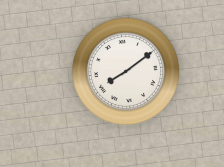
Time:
**8:10**
